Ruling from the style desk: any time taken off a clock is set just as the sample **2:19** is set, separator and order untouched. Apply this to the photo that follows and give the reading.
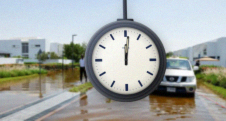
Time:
**12:01**
